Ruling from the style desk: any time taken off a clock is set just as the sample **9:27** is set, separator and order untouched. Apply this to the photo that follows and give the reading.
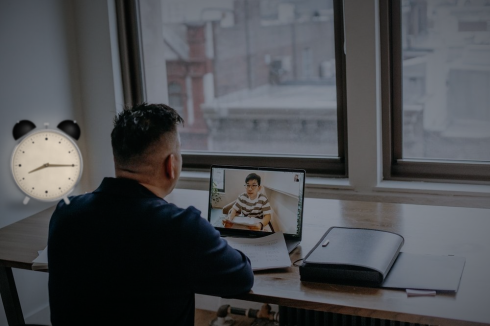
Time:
**8:15**
